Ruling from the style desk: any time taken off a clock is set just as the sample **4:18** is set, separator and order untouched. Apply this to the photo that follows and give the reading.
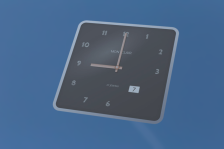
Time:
**9:00**
